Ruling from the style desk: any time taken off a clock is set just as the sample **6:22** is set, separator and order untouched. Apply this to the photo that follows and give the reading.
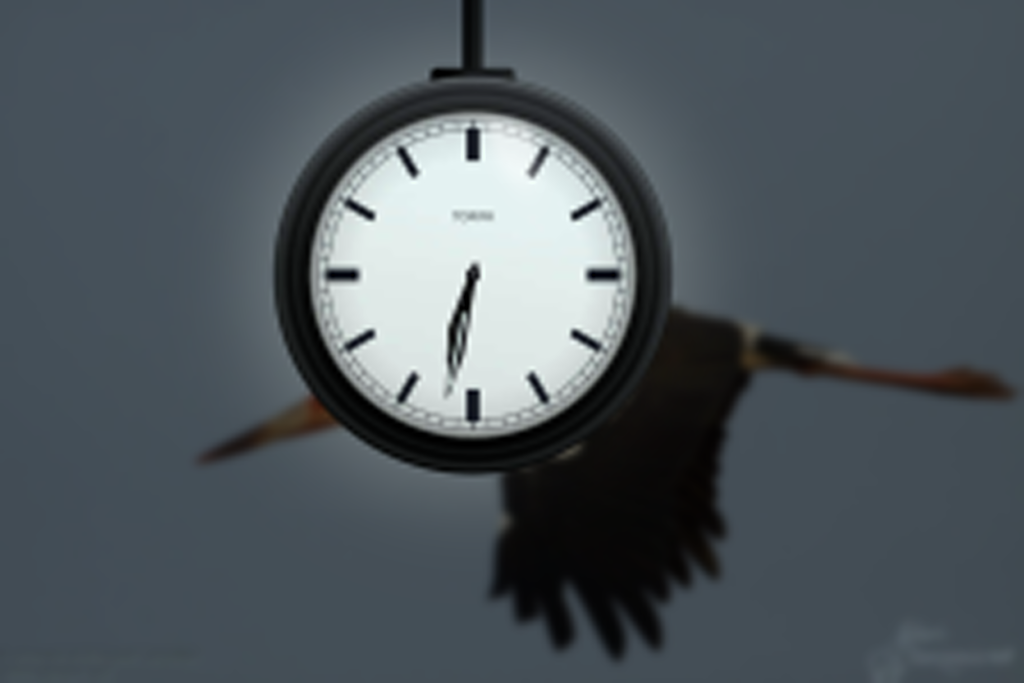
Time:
**6:32**
